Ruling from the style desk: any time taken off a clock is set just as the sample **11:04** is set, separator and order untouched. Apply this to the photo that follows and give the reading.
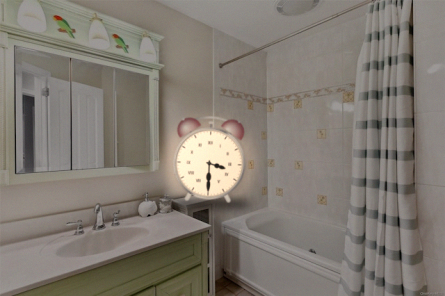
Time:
**3:30**
